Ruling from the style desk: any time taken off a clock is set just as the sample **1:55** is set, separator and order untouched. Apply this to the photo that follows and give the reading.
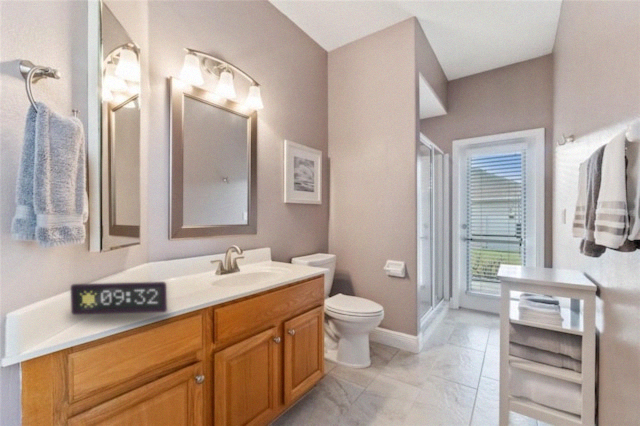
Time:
**9:32**
